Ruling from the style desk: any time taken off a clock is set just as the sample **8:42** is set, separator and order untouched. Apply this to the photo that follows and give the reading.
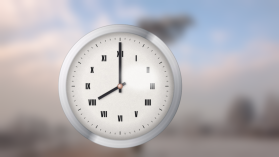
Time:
**8:00**
